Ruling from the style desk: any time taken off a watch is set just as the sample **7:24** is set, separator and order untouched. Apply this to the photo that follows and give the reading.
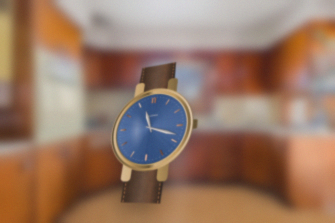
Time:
**11:18**
